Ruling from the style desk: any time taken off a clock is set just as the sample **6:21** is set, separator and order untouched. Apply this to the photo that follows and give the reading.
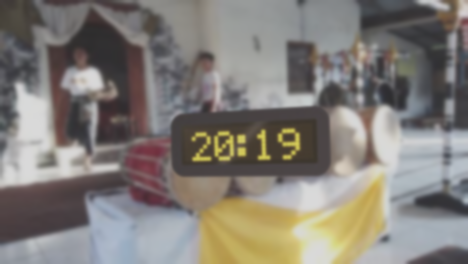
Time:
**20:19**
